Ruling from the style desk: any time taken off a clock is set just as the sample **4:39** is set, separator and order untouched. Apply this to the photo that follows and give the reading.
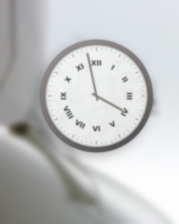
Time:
**3:58**
